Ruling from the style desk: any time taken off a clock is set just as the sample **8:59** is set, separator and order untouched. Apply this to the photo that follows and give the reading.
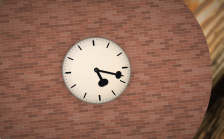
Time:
**5:18**
